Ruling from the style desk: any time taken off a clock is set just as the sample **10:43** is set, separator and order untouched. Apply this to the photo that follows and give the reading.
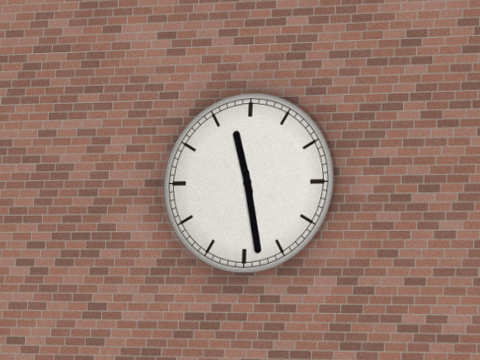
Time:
**11:28**
